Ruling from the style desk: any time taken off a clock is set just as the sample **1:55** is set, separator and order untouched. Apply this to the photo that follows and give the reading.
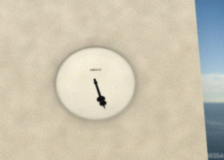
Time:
**5:27**
